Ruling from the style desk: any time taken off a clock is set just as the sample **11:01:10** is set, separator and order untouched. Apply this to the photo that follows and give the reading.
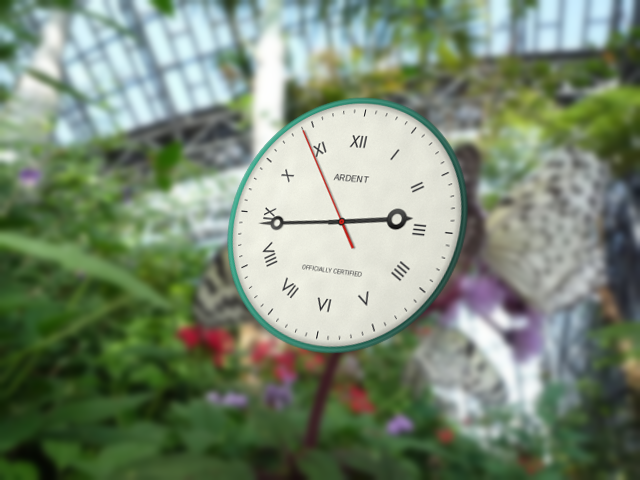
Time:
**2:43:54**
